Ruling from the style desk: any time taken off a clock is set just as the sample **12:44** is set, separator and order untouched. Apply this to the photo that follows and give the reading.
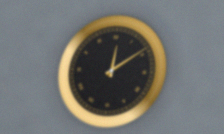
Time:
**12:09**
